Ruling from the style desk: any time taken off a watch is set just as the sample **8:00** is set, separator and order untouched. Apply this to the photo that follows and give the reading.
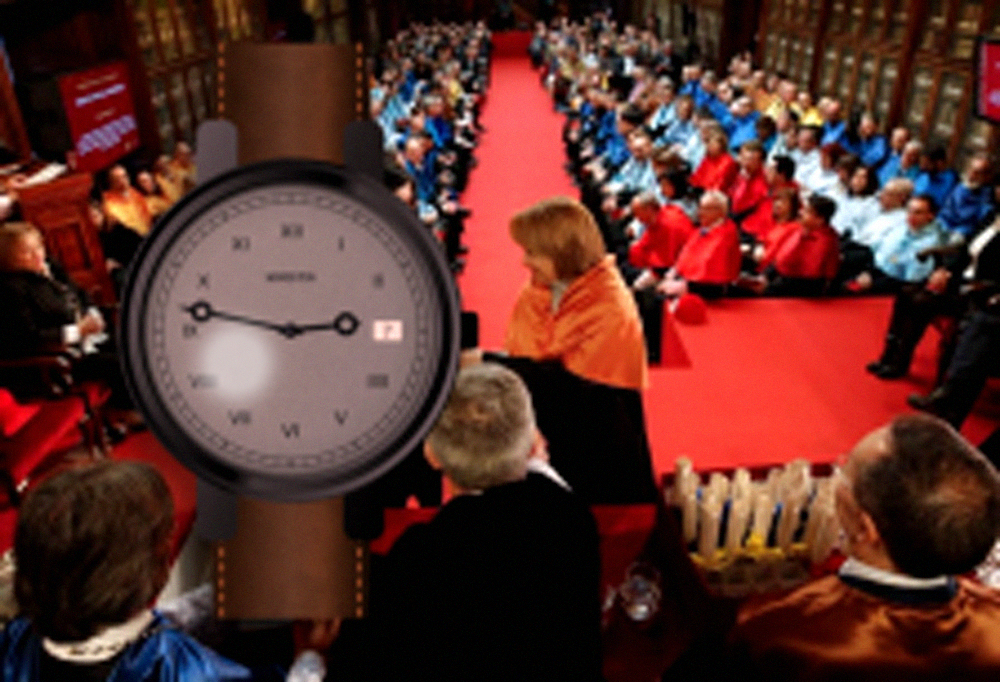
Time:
**2:47**
